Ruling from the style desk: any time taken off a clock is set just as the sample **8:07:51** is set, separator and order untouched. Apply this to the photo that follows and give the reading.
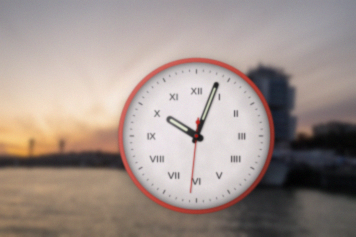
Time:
**10:03:31**
